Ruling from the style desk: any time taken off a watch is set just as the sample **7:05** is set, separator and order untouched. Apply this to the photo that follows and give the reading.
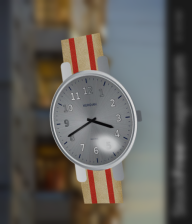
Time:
**3:41**
